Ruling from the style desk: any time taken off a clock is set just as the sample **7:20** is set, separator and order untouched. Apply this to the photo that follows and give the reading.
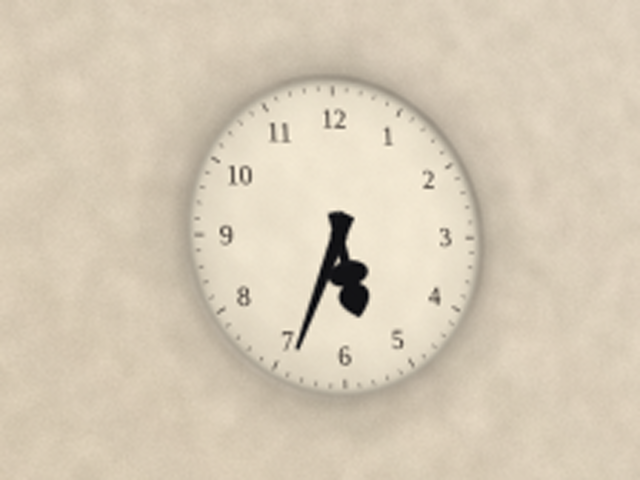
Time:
**5:34**
